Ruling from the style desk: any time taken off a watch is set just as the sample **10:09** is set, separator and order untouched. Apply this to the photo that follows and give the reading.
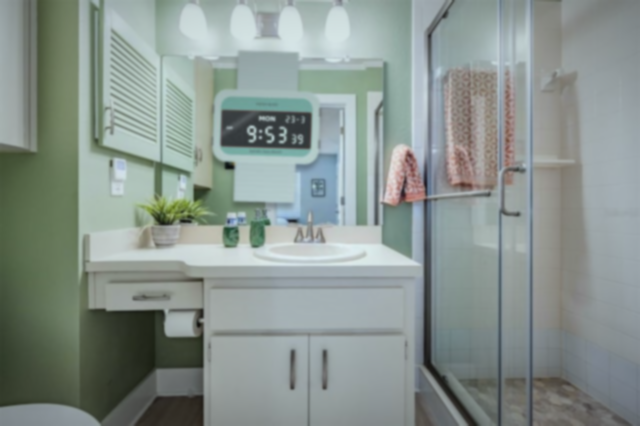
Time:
**9:53**
